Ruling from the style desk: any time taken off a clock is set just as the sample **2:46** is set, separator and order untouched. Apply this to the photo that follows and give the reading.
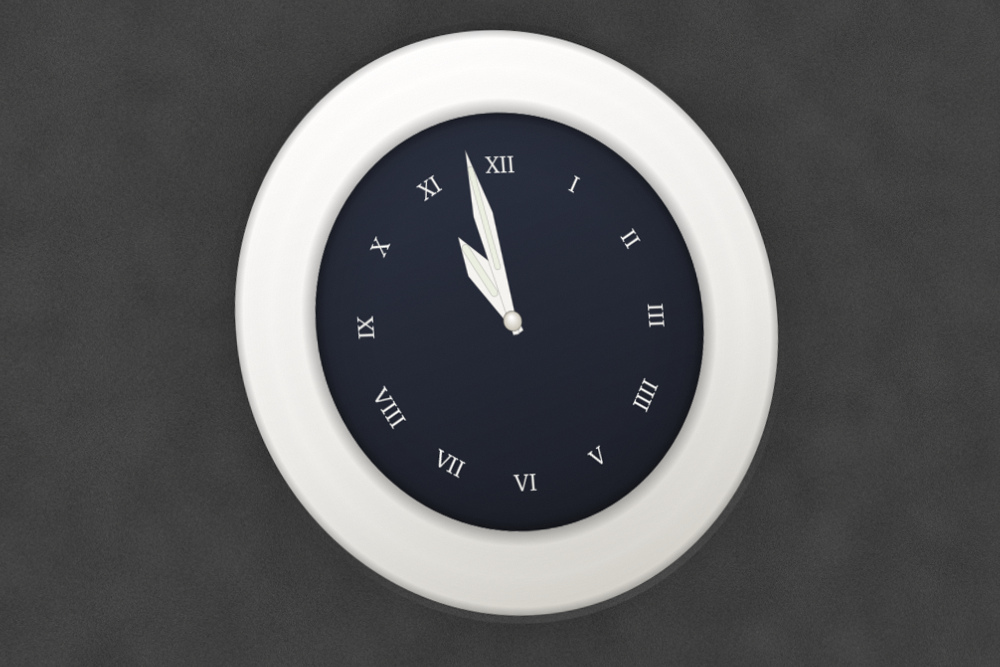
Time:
**10:58**
